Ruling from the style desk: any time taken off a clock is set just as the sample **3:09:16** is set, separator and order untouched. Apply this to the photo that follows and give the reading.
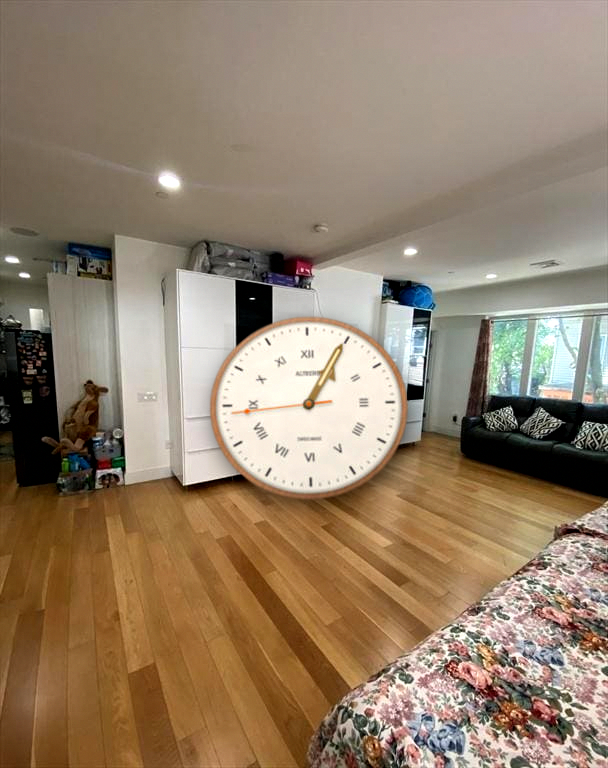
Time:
**1:04:44**
